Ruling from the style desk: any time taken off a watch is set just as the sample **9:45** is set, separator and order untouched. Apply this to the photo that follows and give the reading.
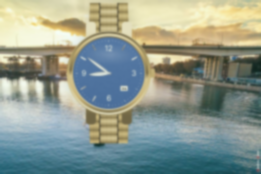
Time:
**8:51**
